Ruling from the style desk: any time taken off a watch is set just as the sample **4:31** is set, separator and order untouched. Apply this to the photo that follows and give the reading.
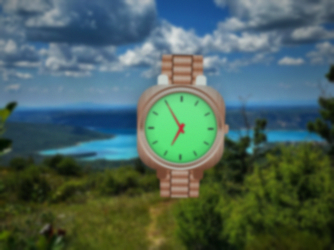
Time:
**6:55**
